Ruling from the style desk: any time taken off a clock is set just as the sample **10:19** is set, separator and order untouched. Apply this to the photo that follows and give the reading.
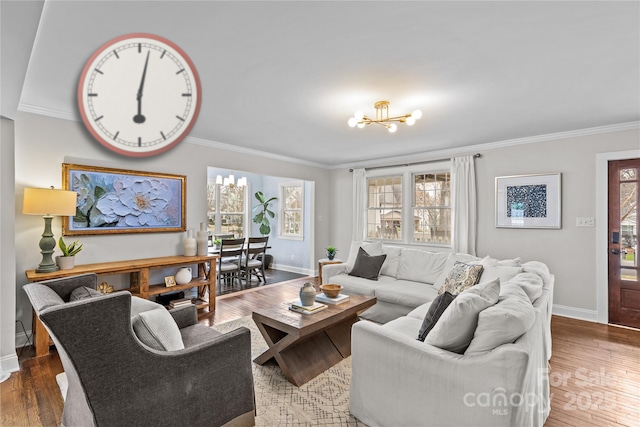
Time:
**6:02**
